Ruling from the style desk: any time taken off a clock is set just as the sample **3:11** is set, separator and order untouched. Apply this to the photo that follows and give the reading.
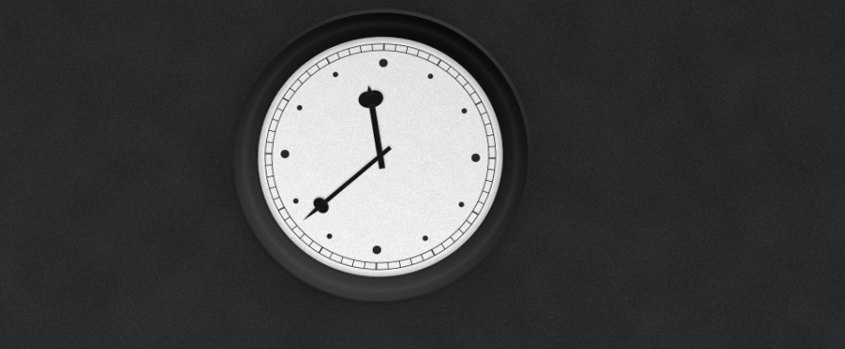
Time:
**11:38**
